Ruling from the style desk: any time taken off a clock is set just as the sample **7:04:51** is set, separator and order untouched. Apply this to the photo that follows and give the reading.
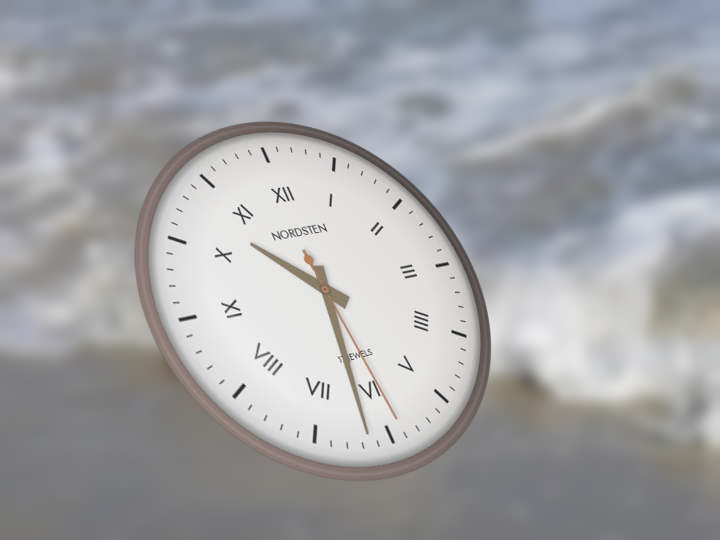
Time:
**10:31:29**
